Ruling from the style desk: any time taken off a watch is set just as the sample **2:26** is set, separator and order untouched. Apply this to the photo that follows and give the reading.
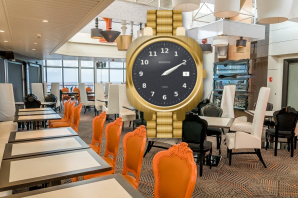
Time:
**2:10**
